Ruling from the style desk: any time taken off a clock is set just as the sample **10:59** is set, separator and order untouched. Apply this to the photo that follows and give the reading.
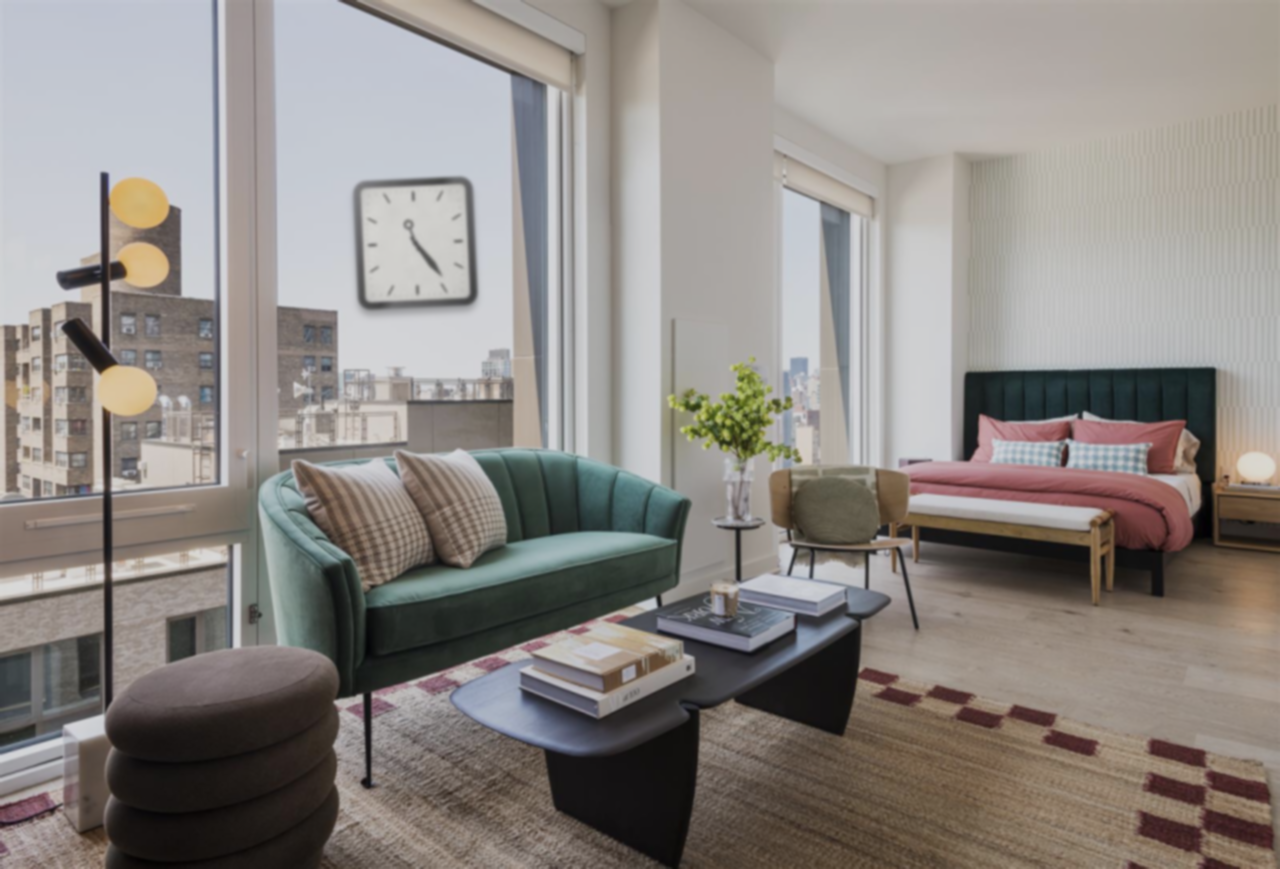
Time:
**11:24**
